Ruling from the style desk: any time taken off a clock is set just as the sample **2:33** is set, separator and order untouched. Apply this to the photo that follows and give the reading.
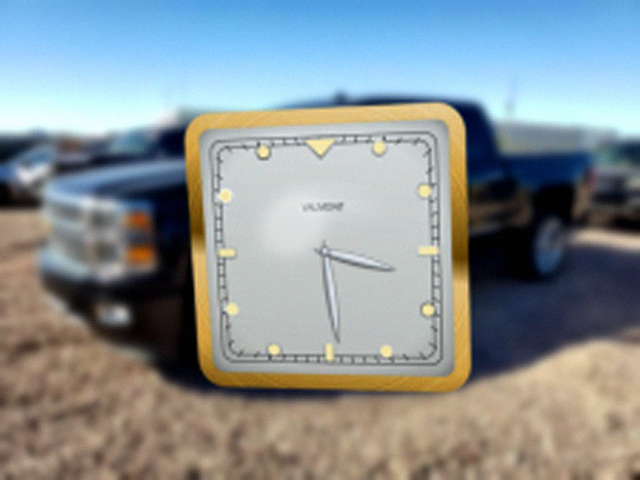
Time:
**3:29**
